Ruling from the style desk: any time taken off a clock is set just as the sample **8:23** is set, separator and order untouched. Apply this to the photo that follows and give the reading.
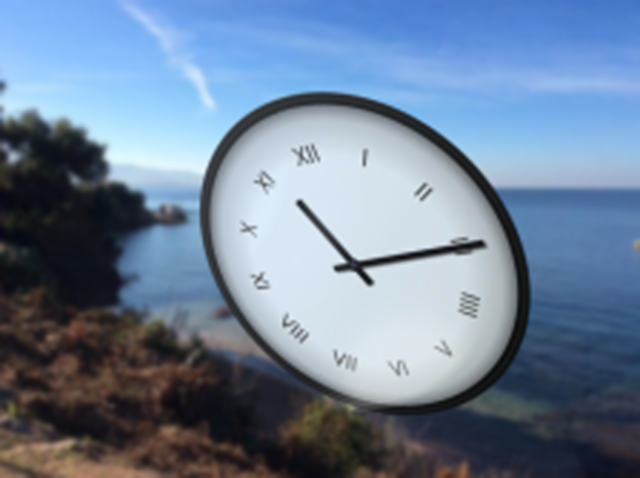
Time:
**11:15**
